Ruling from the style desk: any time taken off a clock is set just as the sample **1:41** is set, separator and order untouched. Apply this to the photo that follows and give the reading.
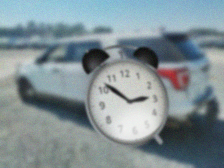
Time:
**2:52**
